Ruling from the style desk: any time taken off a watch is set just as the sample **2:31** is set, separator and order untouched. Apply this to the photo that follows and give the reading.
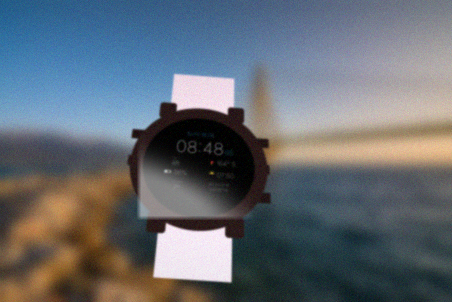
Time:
**8:48**
